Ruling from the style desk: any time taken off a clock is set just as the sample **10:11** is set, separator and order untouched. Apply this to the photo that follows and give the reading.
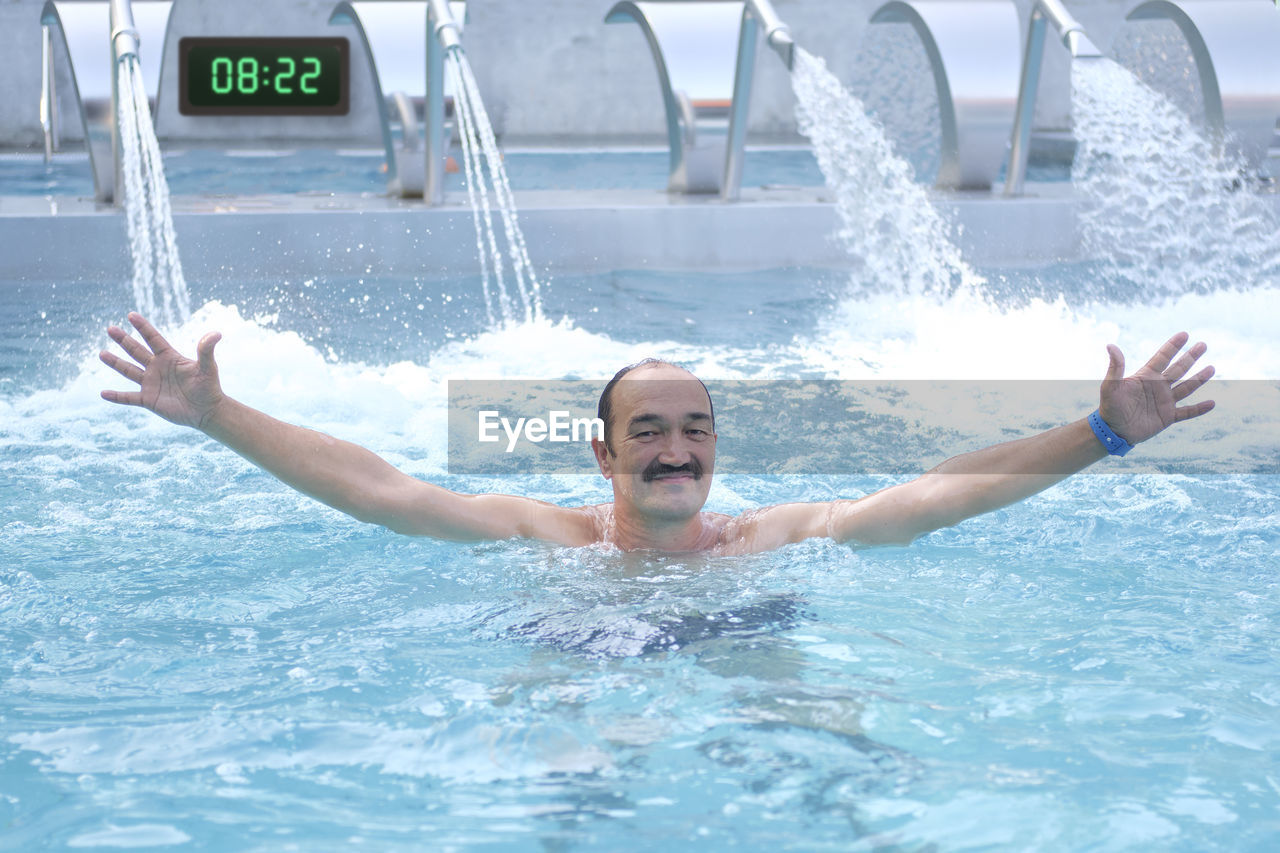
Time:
**8:22**
